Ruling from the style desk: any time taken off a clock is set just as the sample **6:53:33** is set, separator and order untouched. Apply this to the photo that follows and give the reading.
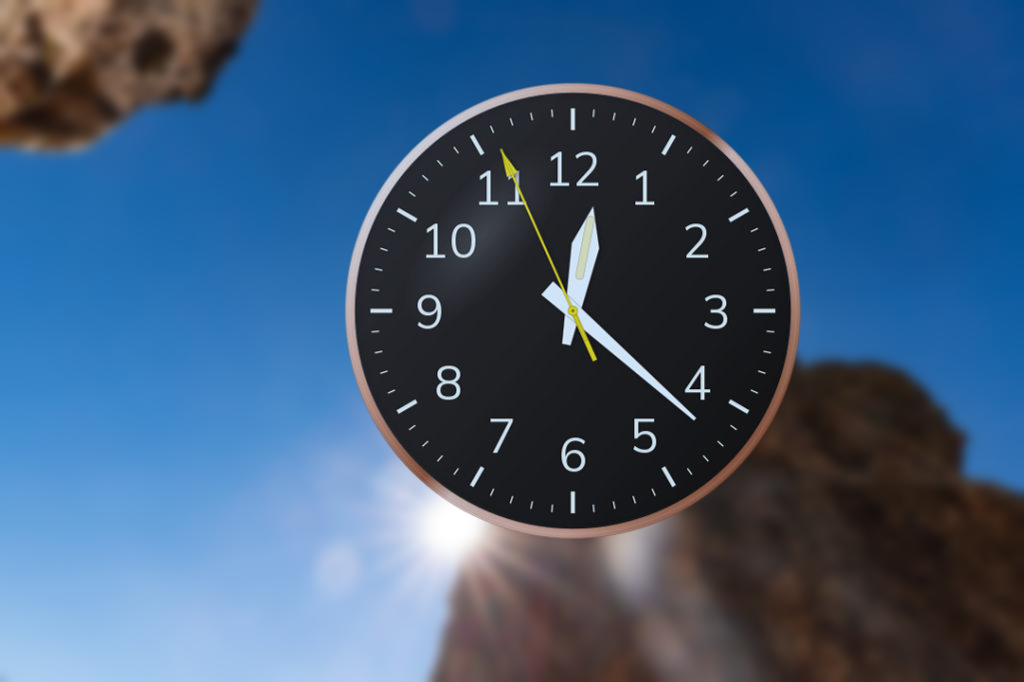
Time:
**12:21:56**
